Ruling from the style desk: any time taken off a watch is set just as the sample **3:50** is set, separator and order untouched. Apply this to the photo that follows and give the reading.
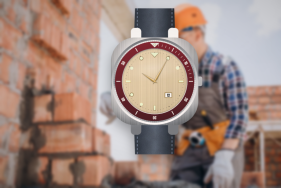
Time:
**10:05**
